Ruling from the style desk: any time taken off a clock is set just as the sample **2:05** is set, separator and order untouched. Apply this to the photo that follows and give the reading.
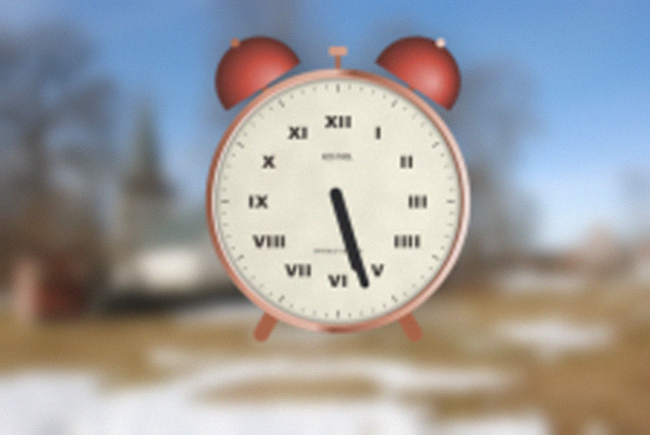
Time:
**5:27**
